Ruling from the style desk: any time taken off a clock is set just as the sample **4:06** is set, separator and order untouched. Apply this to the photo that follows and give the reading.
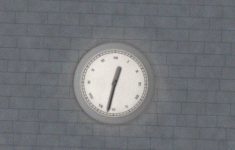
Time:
**12:32**
